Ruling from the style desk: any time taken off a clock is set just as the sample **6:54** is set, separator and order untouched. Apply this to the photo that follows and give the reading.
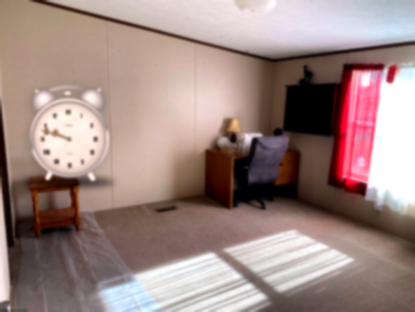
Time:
**9:48**
